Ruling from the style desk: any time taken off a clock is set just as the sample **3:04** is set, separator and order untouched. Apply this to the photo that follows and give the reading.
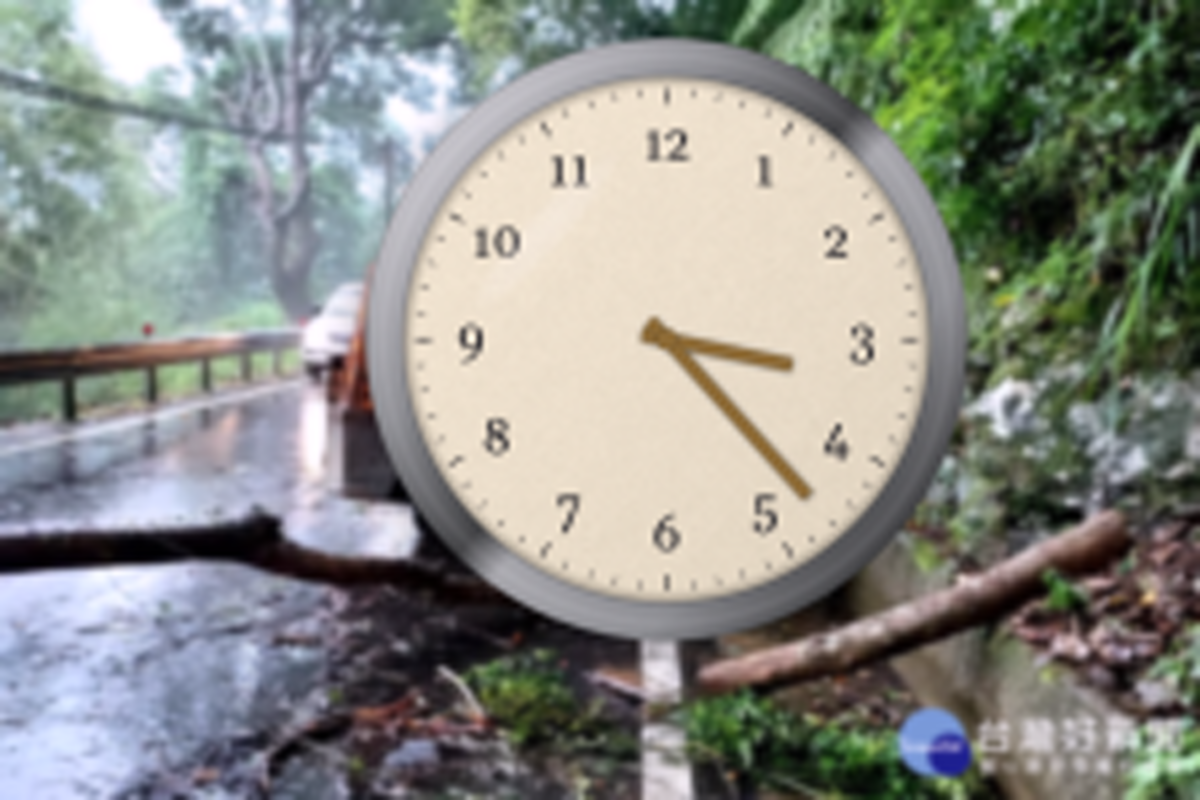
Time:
**3:23**
